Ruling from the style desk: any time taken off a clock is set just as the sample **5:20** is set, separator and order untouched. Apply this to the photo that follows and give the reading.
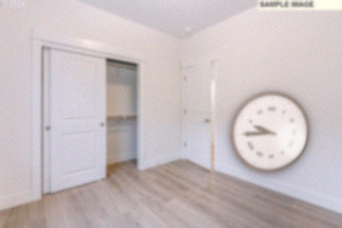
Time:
**9:45**
